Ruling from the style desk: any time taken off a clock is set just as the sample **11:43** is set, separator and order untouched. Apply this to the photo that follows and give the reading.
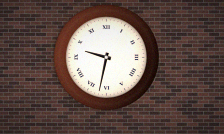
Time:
**9:32**
